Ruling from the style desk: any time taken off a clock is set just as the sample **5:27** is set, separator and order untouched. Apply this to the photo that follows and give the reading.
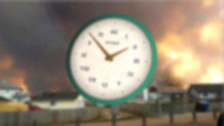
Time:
**1:52**
